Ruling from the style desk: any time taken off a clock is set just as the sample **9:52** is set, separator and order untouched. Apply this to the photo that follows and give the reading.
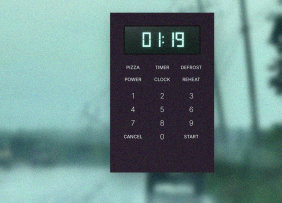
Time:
**1:19**
